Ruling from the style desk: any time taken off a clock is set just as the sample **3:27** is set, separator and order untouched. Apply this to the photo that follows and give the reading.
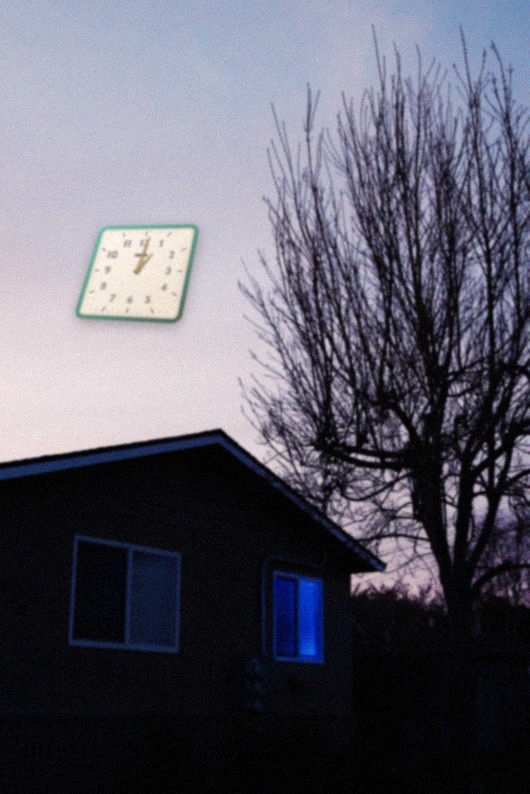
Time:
**1:01**
